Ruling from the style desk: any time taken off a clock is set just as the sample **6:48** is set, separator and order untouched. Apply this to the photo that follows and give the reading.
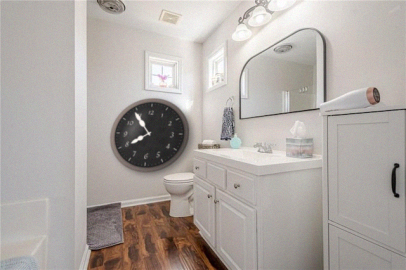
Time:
**7:54**
